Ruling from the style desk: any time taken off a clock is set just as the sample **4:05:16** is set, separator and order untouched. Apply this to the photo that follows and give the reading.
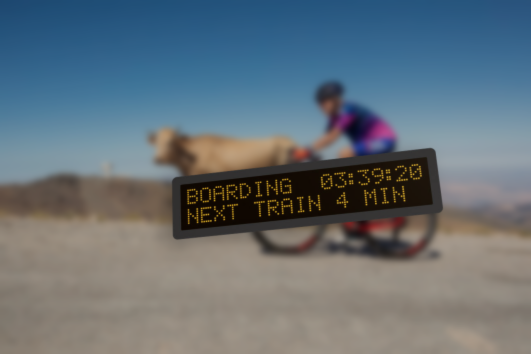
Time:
**3:39:20**
